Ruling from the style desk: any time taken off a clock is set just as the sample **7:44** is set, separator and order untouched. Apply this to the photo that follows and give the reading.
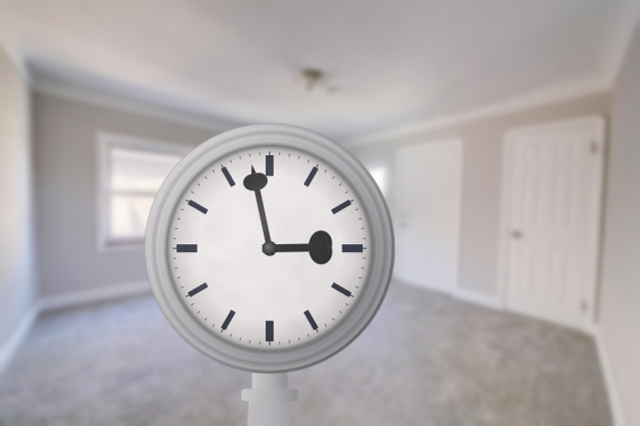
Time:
**2:58**
